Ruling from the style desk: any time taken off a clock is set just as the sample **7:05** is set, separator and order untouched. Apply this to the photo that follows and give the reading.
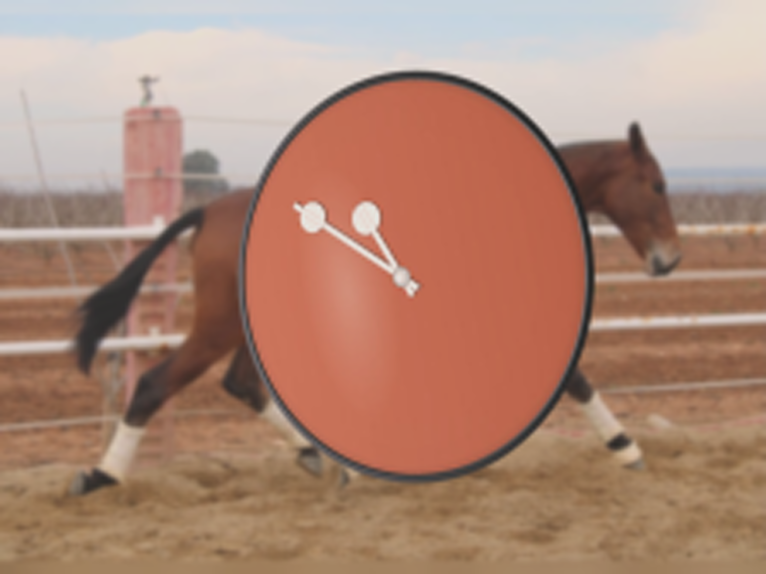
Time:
**10:50**
